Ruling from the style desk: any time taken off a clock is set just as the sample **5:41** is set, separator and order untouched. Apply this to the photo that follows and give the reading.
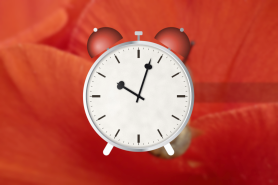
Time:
**10:03**
